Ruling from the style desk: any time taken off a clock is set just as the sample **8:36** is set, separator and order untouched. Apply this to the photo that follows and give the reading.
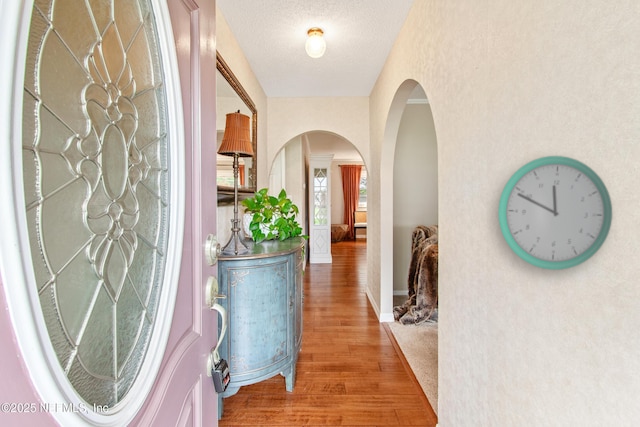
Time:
**11:49**
